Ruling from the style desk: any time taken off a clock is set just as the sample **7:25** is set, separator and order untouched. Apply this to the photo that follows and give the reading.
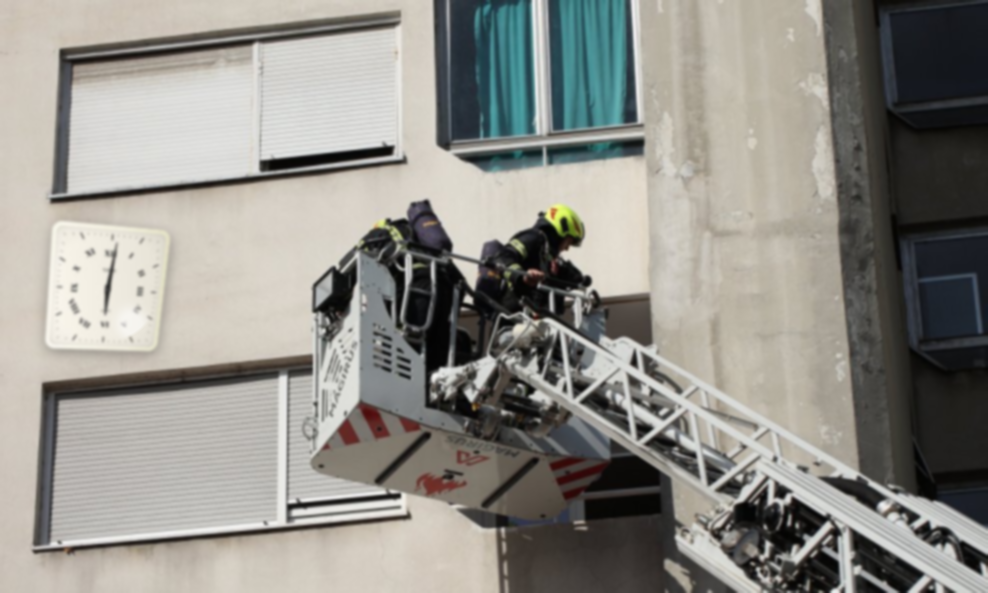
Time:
**6:01**
